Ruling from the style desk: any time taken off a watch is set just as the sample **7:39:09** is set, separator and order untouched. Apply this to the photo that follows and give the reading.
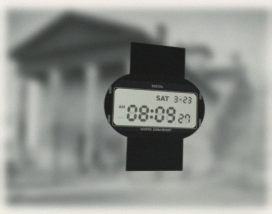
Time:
**8:09:27**
